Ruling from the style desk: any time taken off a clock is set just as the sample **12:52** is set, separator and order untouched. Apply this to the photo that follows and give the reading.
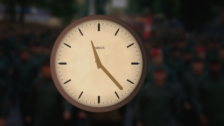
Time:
**11:23**
